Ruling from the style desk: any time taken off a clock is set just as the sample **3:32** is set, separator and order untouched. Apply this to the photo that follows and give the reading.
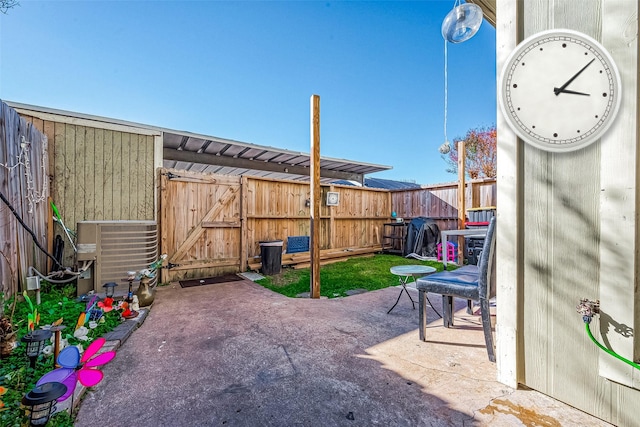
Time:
**3:07**
